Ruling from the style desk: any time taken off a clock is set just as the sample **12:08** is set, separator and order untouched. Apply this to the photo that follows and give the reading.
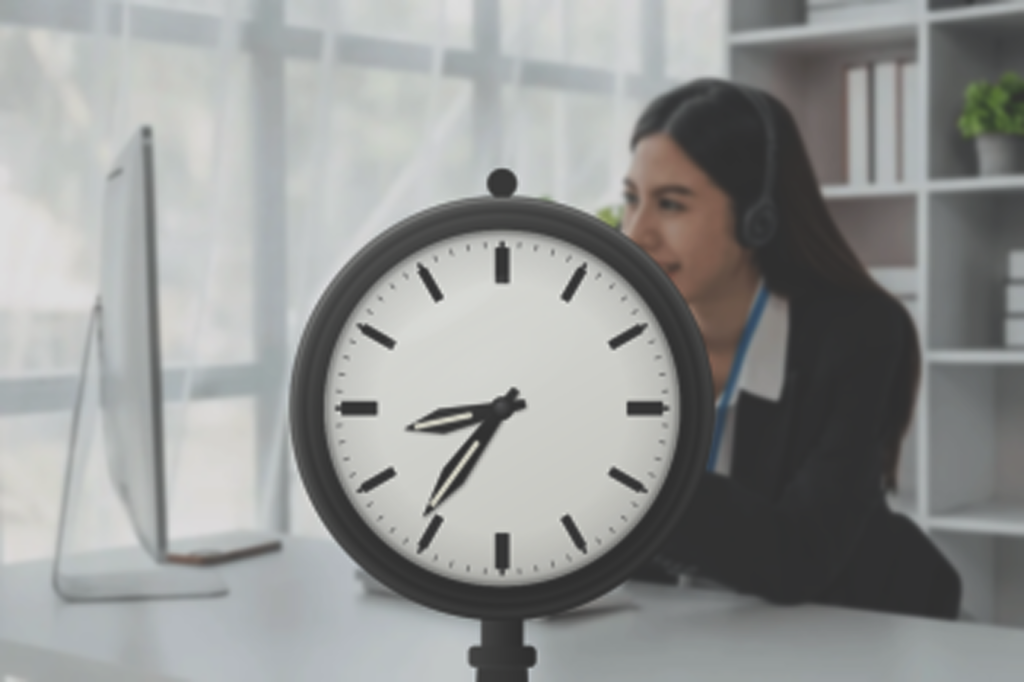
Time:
**8:36**
